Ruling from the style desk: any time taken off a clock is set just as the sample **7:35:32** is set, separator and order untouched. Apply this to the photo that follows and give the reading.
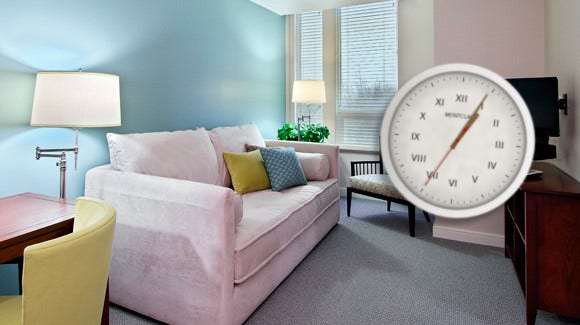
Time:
**1:04:35**
